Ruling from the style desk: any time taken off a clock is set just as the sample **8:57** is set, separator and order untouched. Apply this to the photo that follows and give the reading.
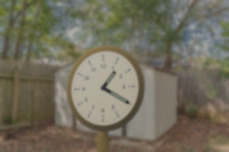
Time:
**1:20**
